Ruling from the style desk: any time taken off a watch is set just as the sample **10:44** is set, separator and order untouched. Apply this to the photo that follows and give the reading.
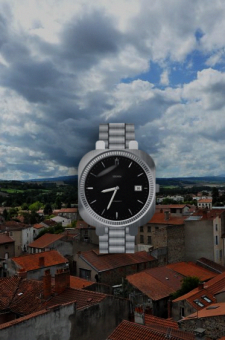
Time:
**8:34**
